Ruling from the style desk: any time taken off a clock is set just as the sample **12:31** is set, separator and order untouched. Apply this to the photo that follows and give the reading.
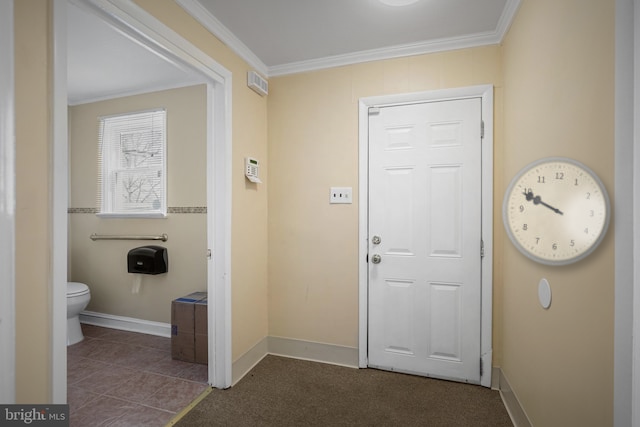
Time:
**9:49**
